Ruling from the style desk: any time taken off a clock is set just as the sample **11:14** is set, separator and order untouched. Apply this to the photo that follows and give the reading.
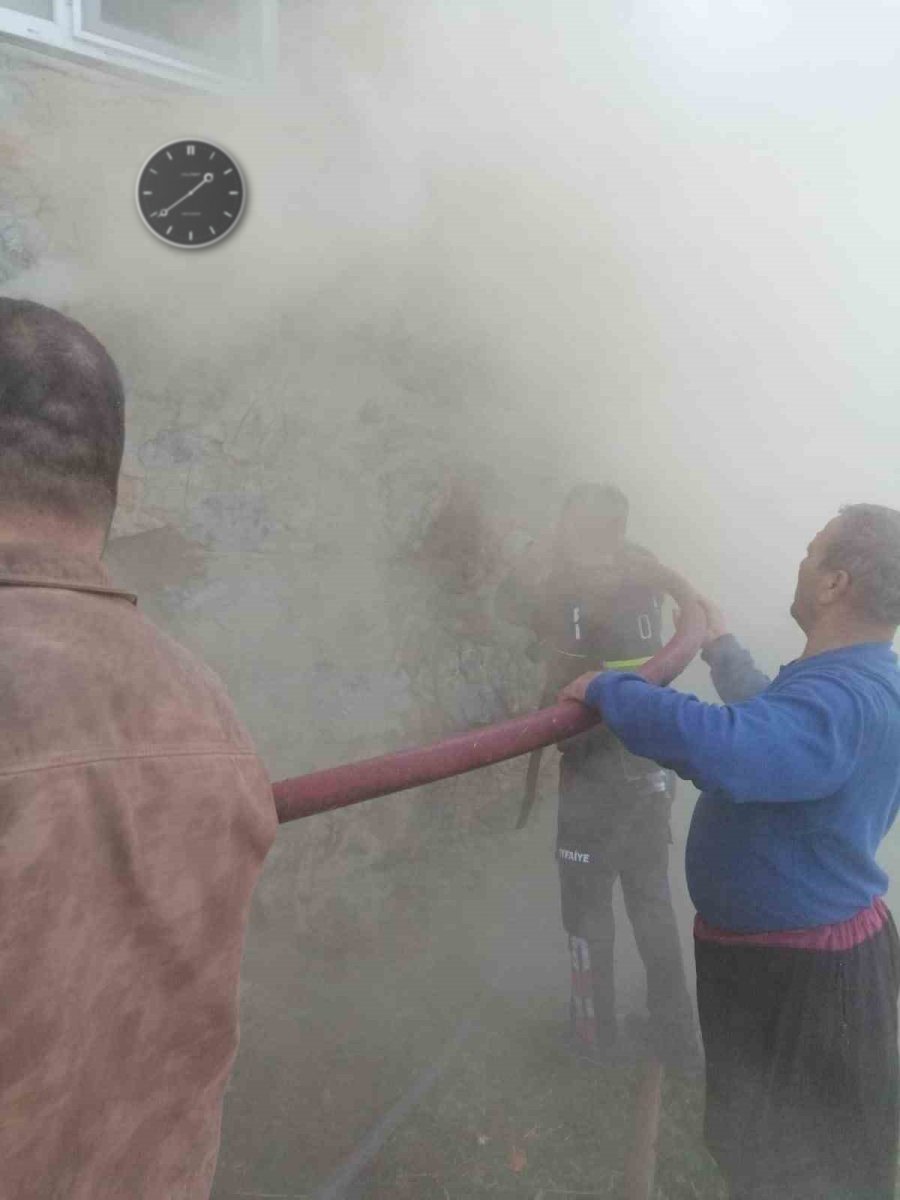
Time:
**1:39**
